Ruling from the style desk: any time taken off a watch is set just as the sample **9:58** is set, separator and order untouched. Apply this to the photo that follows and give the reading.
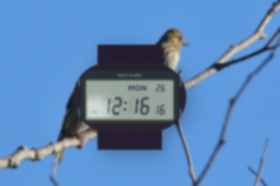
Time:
**12:16**
